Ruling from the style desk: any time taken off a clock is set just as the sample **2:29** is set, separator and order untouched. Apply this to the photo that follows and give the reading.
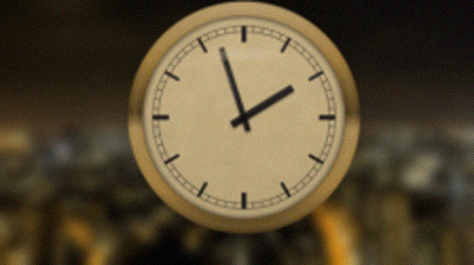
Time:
**1:57**
